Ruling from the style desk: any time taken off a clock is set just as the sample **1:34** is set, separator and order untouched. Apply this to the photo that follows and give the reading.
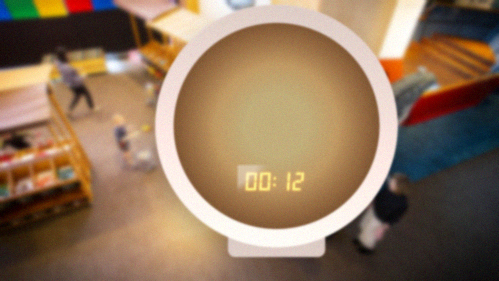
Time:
**0:12**
